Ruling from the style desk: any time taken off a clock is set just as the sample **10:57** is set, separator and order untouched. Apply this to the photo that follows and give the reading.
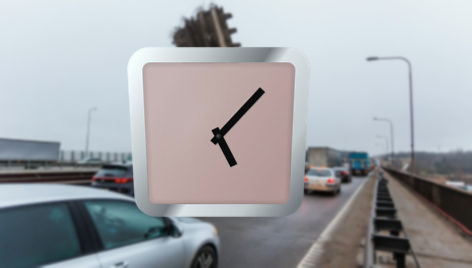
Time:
**5:07**
